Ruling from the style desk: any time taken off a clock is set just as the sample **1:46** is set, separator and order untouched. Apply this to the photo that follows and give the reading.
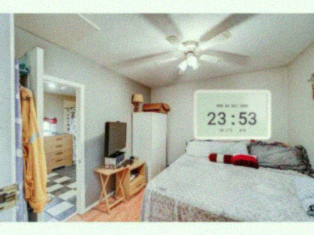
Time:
**23:53**
